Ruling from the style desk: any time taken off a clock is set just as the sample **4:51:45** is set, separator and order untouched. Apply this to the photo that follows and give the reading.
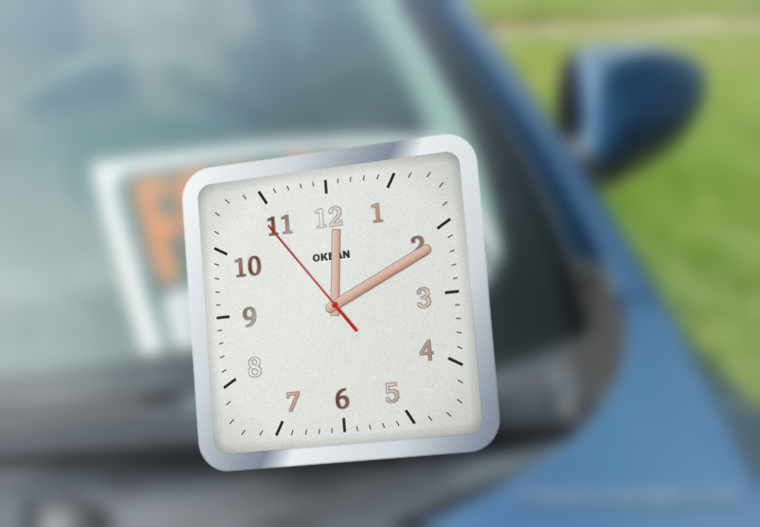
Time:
**12:10:54**
